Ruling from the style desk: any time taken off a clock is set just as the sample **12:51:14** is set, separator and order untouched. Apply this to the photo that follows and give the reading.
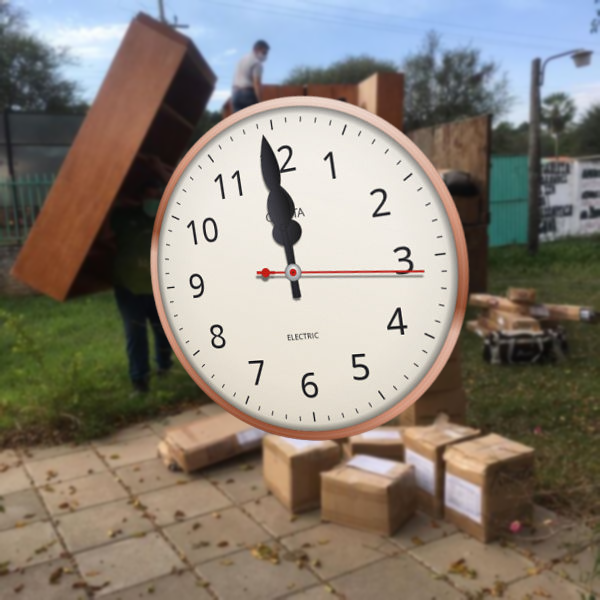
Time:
**11:59:16**
